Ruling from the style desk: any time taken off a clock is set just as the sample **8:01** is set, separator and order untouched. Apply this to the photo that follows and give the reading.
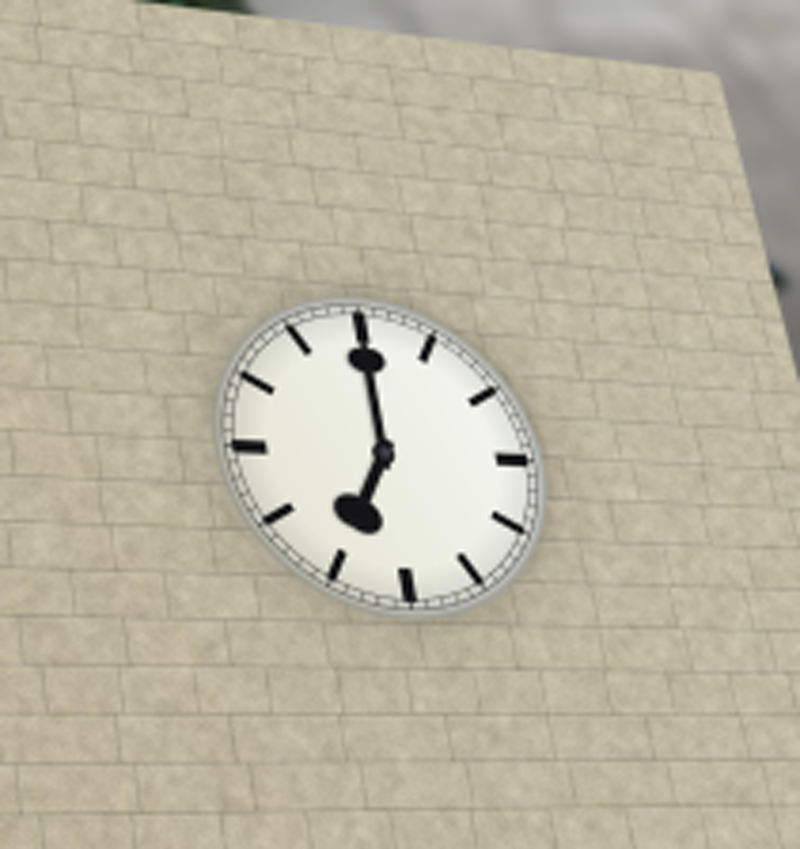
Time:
**7:00**
